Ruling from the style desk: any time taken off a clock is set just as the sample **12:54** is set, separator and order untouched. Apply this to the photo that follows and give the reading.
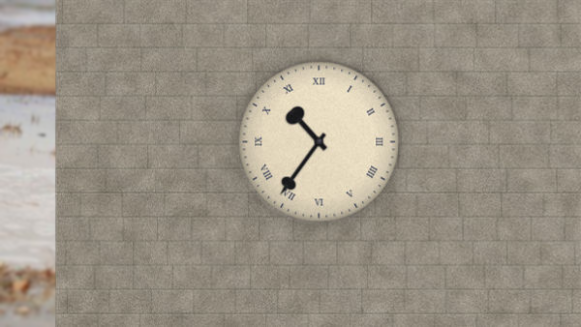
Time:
**10:36**
